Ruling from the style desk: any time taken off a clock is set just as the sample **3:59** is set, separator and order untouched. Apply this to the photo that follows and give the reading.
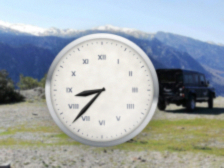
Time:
**8:37**
